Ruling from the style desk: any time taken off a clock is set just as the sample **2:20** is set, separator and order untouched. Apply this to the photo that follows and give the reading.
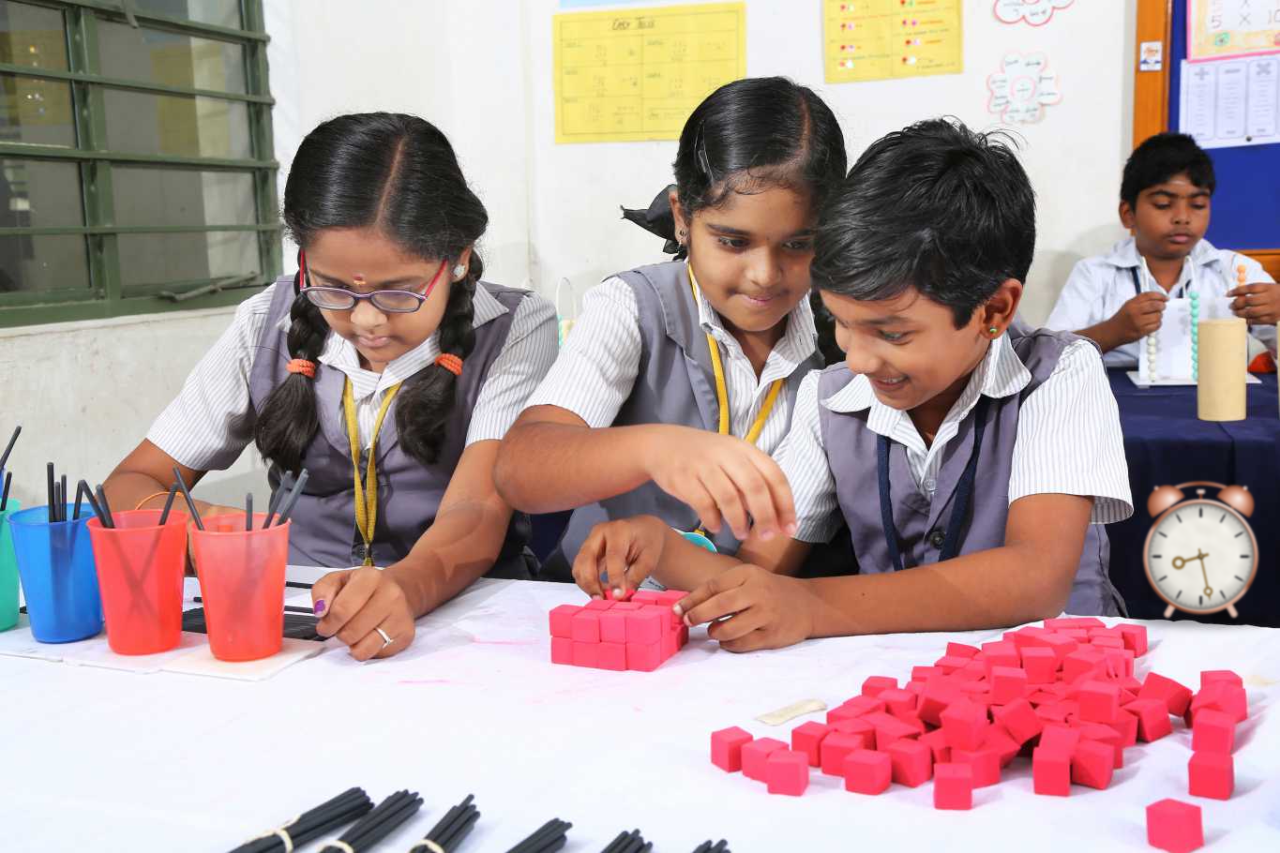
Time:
**8:28**
